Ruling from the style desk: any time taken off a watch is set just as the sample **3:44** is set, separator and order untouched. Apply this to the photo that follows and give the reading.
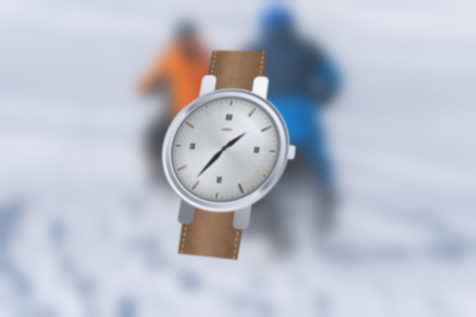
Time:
**1:36**
